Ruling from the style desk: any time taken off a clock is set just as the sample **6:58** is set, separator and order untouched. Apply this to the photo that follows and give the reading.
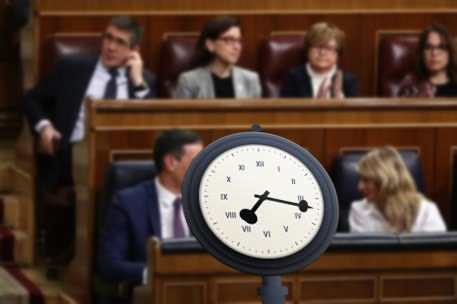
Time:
**7:17**
